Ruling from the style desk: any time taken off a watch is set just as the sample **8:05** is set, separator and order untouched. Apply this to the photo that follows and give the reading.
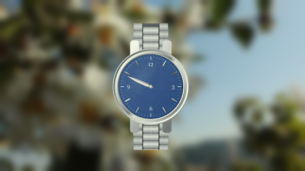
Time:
**9:49**
